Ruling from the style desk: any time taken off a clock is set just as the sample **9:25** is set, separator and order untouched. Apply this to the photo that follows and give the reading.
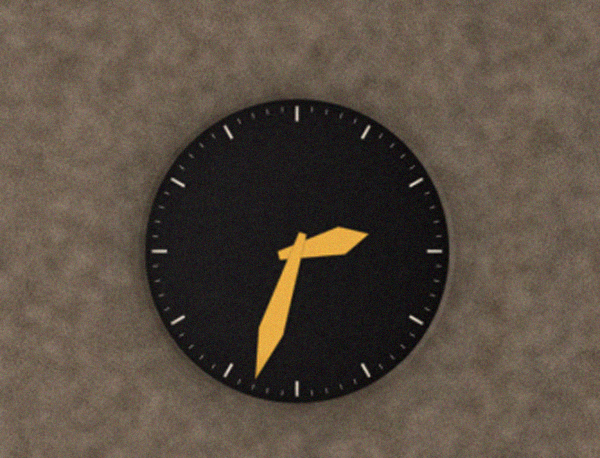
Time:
**2:33**
